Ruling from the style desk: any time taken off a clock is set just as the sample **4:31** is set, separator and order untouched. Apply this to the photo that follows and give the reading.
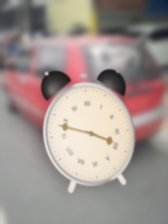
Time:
**3:48**
